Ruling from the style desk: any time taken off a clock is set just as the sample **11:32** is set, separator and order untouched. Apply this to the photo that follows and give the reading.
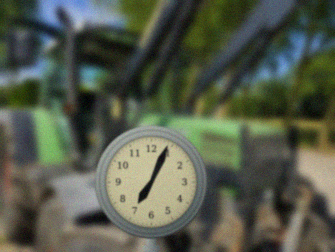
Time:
**7:04**
